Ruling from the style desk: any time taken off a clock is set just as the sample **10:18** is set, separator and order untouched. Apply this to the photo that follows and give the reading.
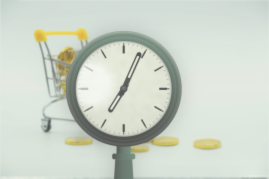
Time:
**7:04**
